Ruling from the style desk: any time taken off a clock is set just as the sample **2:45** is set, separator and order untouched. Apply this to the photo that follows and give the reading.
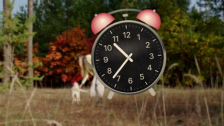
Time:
**10:37**
